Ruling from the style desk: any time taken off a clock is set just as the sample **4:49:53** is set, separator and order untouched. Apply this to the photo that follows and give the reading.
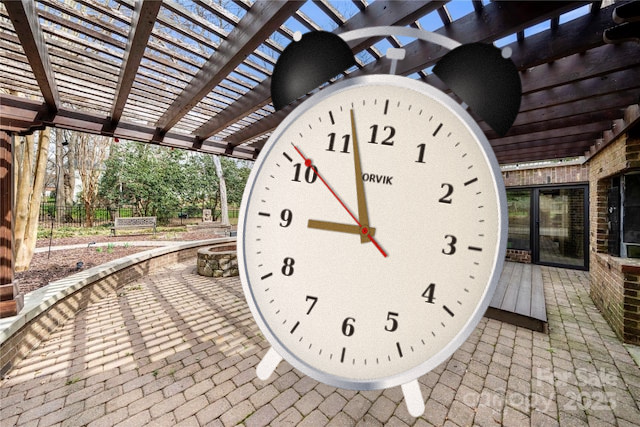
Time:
**8:56:51**
